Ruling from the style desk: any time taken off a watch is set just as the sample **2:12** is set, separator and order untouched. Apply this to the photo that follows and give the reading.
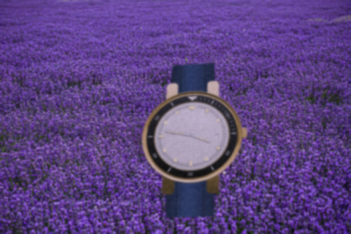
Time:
**3:47**
